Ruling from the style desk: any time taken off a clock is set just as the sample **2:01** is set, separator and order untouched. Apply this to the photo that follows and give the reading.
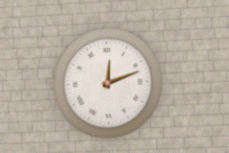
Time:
**12:12**
